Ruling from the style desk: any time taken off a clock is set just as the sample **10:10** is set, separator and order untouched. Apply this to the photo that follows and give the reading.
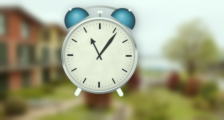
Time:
**11:06**
